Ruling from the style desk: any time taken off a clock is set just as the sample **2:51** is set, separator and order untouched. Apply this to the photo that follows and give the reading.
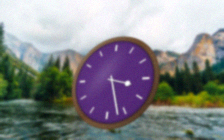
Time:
**3:27**
